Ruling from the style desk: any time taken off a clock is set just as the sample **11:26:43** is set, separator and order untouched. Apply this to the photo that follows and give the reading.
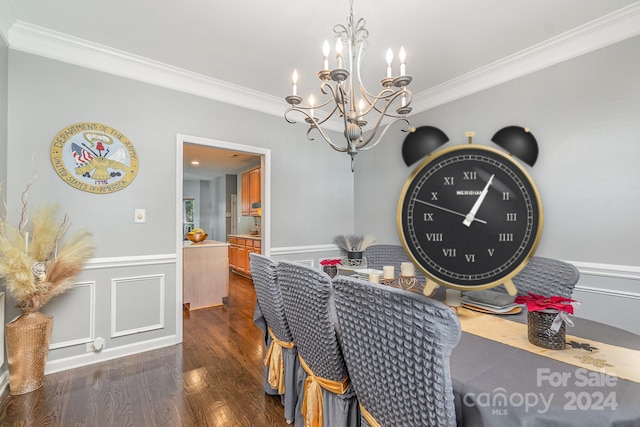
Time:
**1:04:48**
